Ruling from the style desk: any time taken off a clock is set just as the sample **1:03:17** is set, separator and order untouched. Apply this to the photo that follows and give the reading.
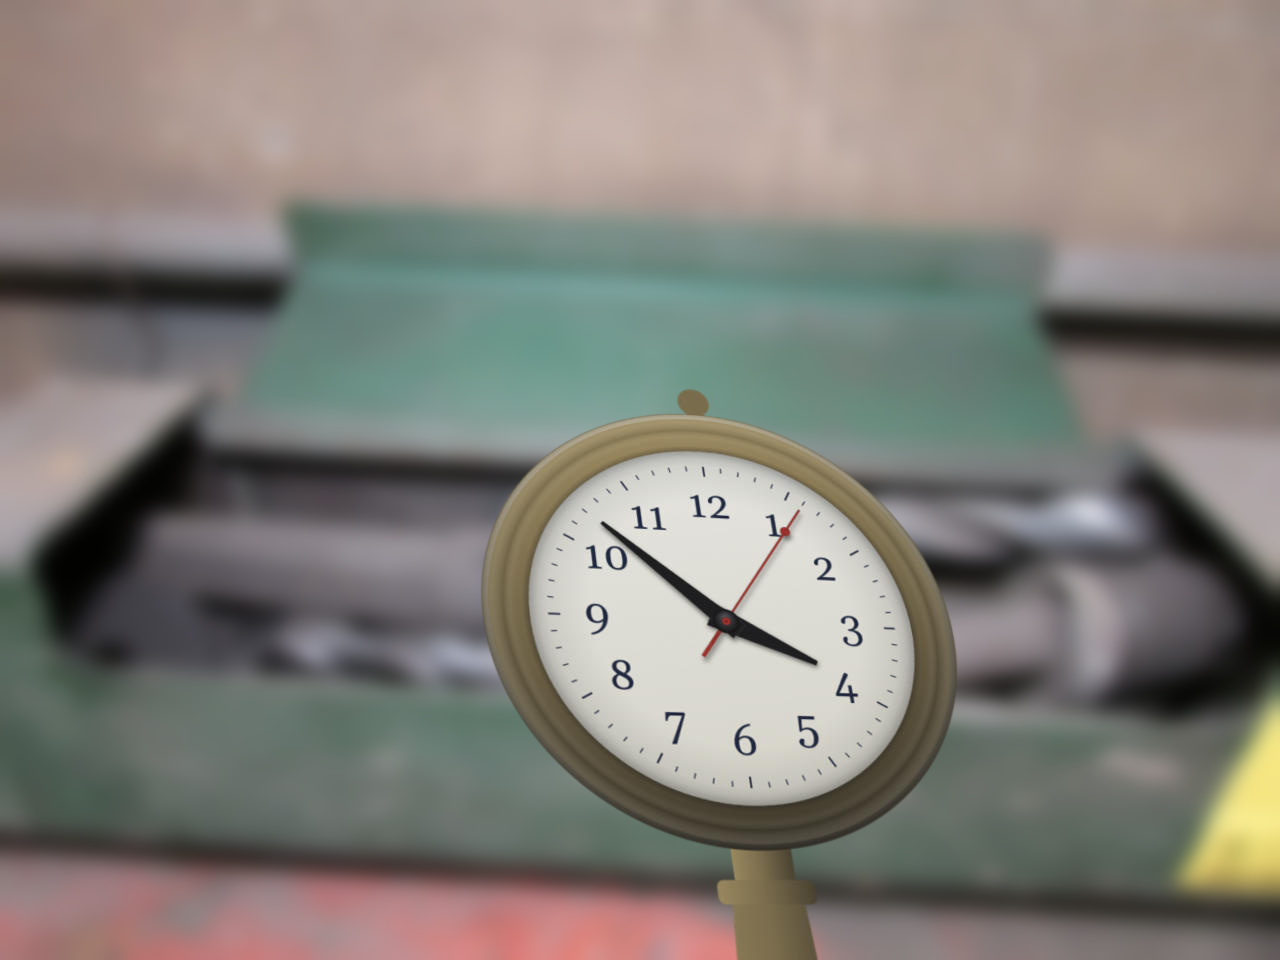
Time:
**3:52:06**
